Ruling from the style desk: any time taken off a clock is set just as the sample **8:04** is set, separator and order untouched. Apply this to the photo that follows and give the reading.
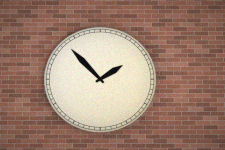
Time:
**1:53**
